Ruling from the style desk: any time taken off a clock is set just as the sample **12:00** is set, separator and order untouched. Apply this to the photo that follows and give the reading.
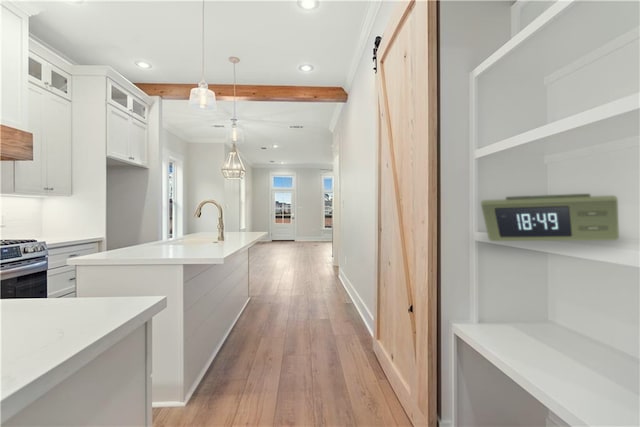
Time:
**18:49**
